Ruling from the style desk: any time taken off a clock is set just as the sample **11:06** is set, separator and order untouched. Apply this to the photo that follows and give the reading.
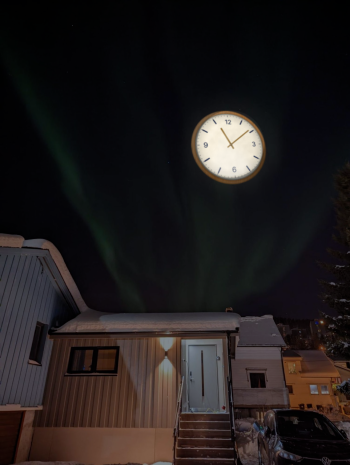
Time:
**11:09**
